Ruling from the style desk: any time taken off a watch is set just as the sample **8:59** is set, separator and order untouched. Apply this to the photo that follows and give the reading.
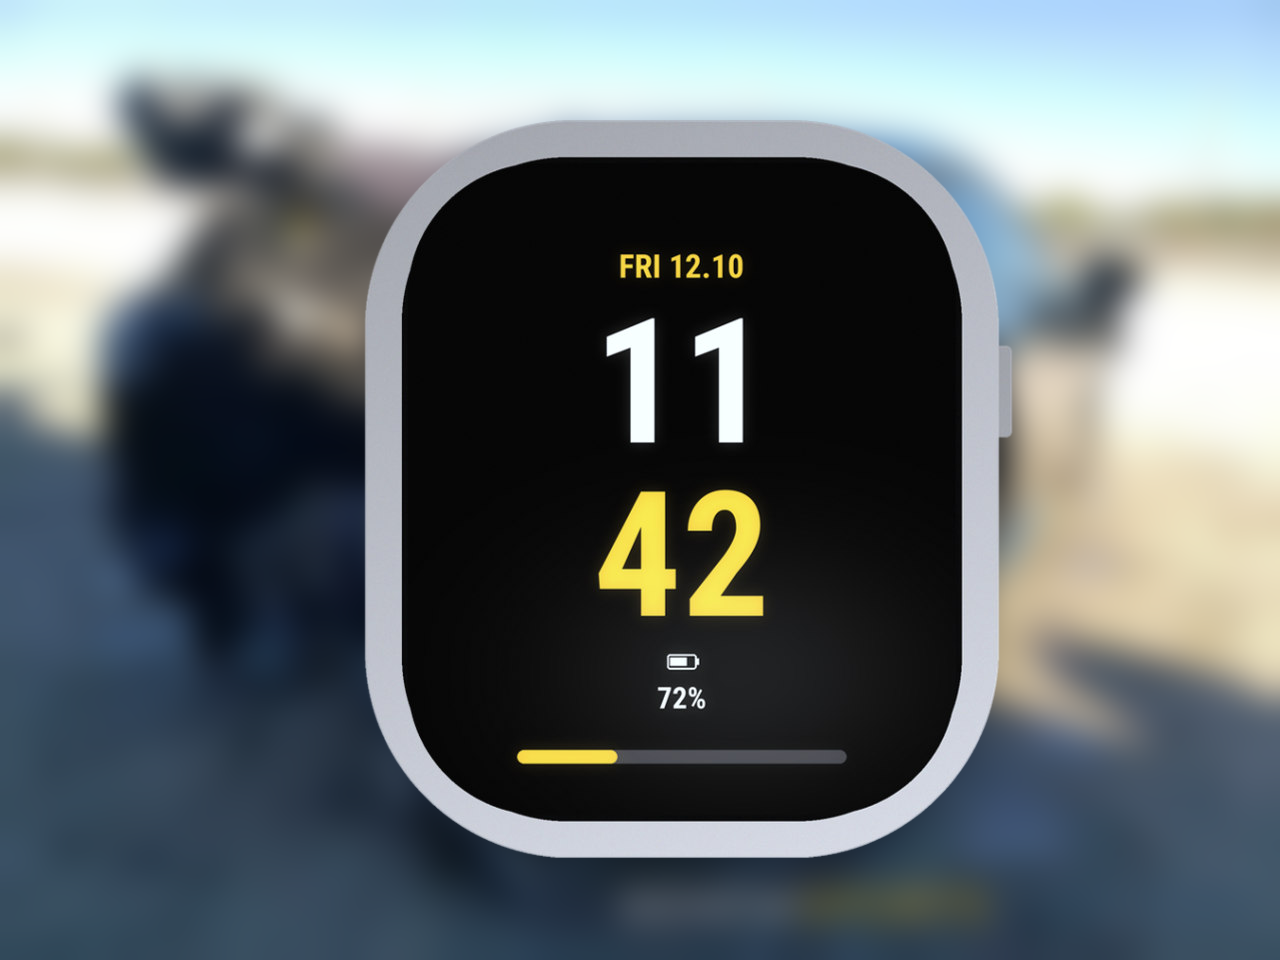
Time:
**11:42**
